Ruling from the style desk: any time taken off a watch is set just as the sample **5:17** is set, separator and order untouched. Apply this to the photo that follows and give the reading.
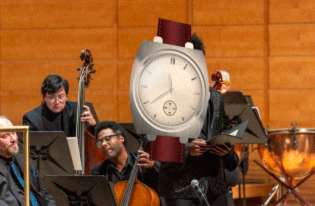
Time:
**11:39**
